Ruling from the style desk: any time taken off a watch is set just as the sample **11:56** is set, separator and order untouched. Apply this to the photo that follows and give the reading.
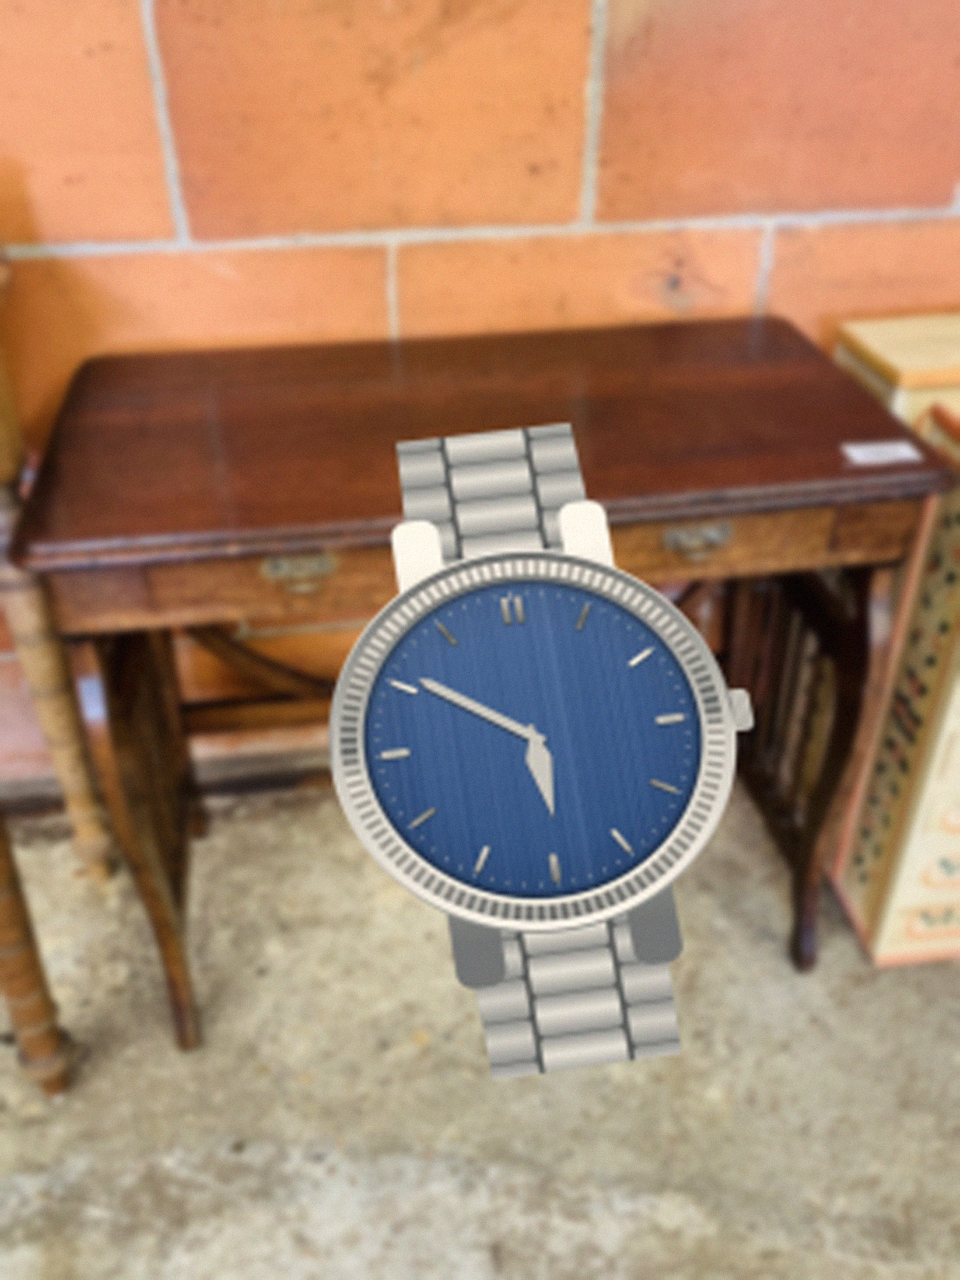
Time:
**5:51**
